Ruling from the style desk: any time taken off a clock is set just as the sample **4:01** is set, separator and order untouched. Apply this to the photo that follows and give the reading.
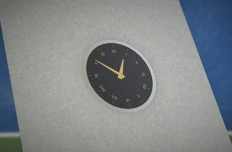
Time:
**12:51**
